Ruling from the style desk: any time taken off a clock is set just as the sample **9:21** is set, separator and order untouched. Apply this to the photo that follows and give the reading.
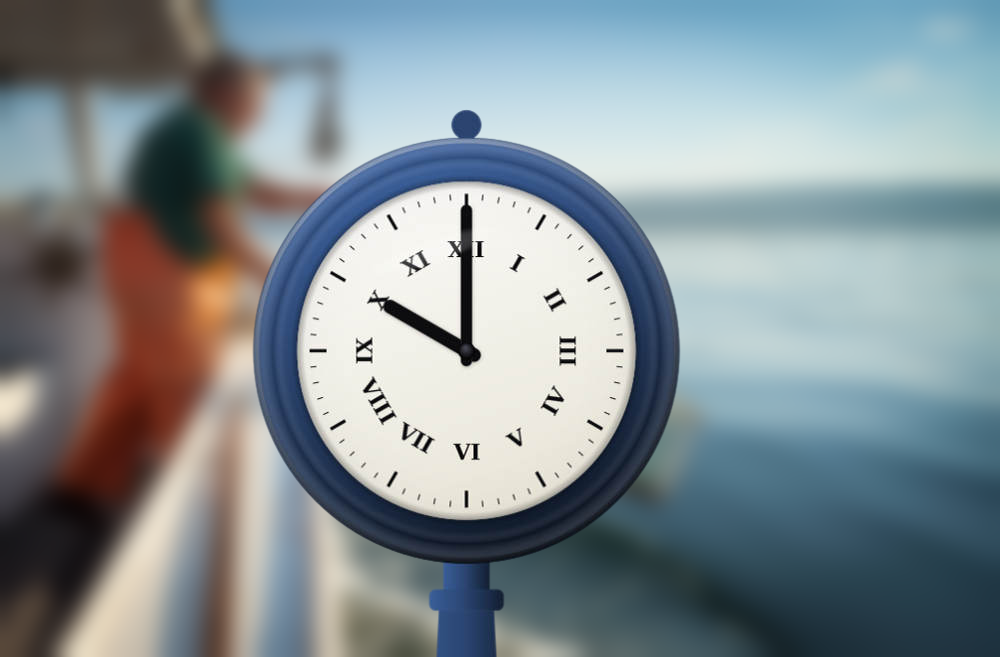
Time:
**10:00**
